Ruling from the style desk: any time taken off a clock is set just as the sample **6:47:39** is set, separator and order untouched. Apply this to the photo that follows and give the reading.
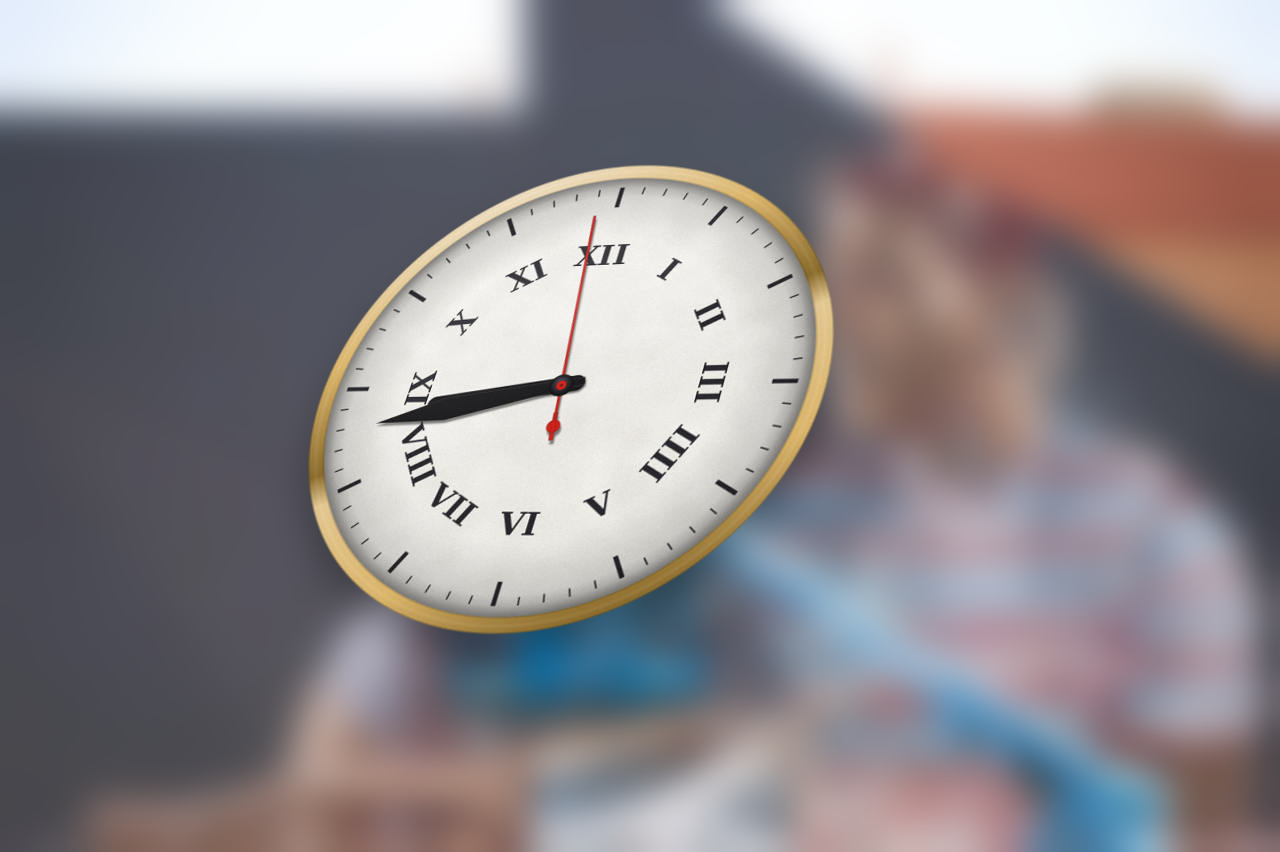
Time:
**8:42:59**
